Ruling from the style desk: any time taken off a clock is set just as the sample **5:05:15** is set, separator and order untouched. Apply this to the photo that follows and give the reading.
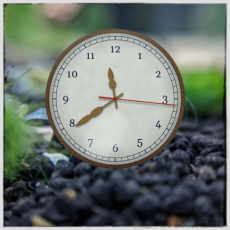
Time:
**11:39:16**
